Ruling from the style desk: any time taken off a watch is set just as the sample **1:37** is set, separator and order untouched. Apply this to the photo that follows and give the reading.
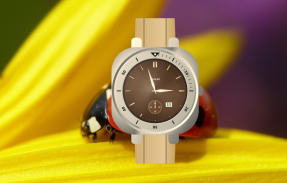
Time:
**2:57**
